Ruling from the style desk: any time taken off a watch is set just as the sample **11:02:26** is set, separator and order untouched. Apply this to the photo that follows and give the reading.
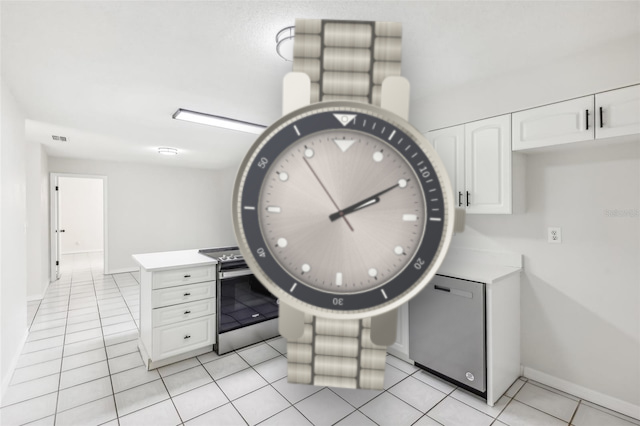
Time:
**2:09:54**
